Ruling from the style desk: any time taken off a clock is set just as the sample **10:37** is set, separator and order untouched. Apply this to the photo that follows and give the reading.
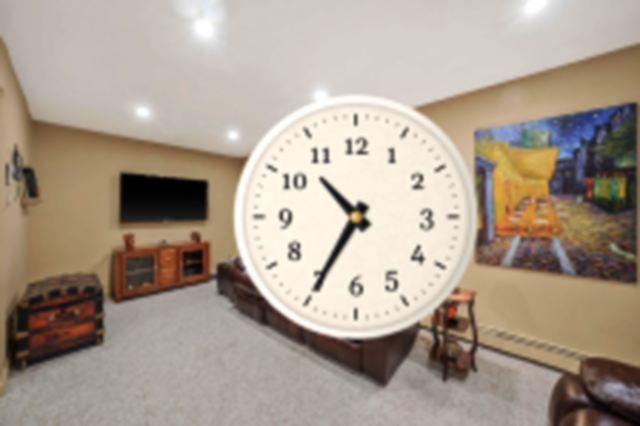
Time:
**10:35**
